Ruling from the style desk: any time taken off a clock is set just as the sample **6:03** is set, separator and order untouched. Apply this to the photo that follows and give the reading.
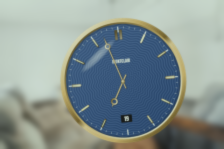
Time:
**6:57**
